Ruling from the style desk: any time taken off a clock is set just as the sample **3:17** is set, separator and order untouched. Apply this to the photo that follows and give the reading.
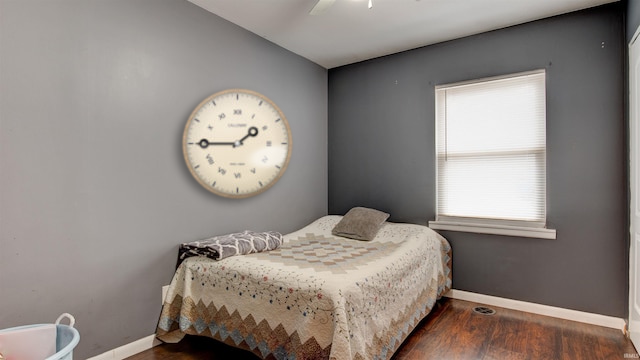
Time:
**1:45**
